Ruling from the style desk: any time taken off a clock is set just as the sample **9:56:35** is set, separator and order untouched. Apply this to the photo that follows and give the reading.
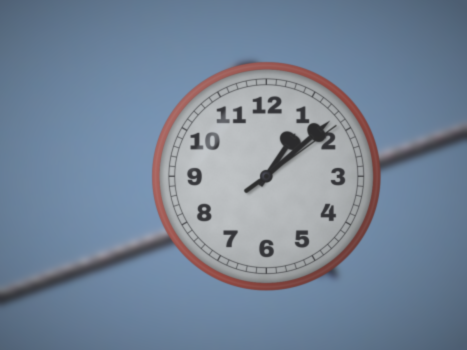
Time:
**1:08:09**
